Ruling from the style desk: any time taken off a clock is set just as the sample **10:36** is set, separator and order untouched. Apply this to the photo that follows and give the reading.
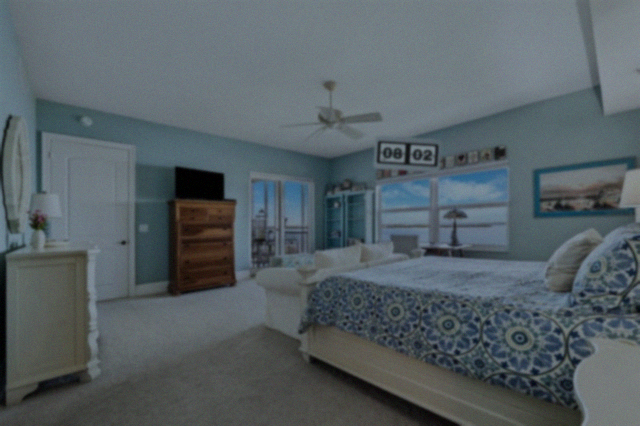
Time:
**8:02**
